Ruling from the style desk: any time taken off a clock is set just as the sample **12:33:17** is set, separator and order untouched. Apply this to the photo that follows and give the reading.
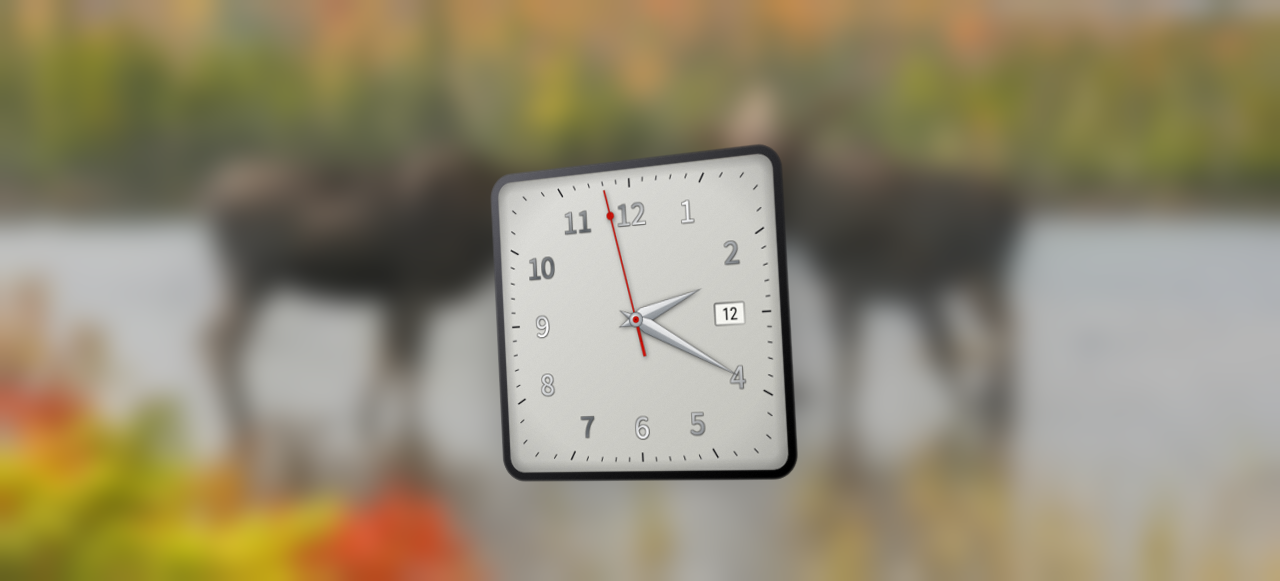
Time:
**2:19:58**
